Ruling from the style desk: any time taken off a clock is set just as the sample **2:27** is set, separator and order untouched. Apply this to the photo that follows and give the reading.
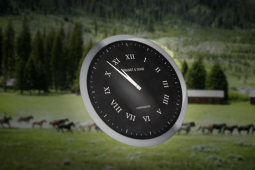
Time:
**10:53**
